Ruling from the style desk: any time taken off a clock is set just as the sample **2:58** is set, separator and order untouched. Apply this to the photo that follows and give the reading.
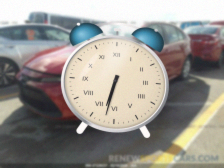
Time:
**6:32**
